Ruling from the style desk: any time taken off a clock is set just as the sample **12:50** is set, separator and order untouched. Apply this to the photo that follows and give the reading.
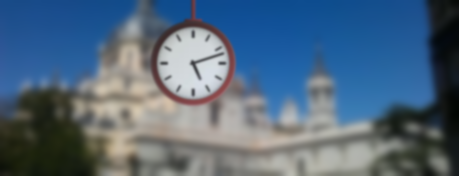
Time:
**5:12**
